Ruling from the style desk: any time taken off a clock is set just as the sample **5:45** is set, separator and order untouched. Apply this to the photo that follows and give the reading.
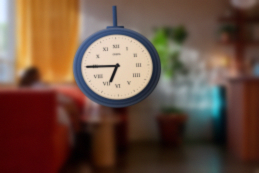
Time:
**6:45**
